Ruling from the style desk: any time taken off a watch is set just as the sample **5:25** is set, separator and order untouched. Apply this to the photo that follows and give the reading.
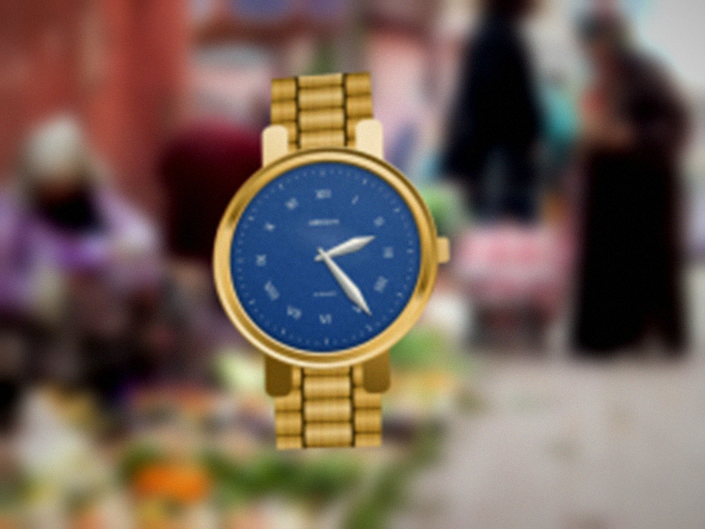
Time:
**2:24**
